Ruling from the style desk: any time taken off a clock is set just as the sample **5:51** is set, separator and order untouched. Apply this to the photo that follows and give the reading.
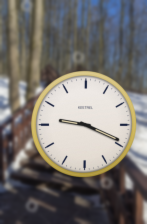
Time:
**9:19**
